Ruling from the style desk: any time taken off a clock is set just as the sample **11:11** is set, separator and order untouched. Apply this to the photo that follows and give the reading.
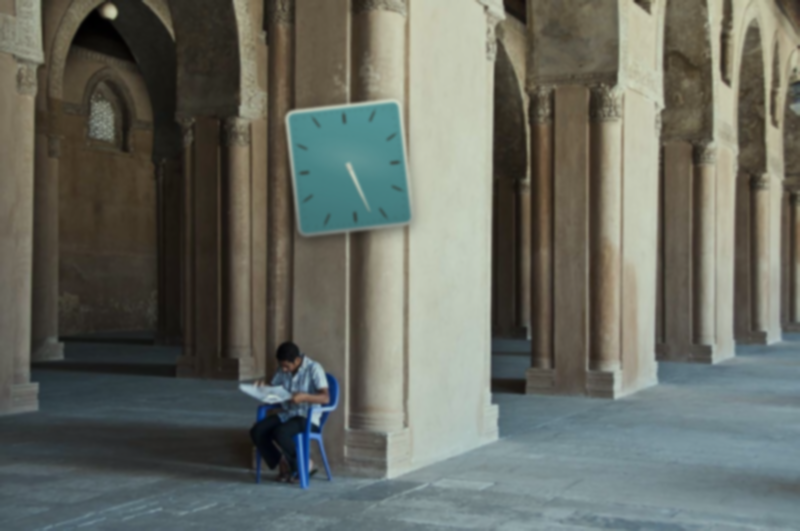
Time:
**5:27**
